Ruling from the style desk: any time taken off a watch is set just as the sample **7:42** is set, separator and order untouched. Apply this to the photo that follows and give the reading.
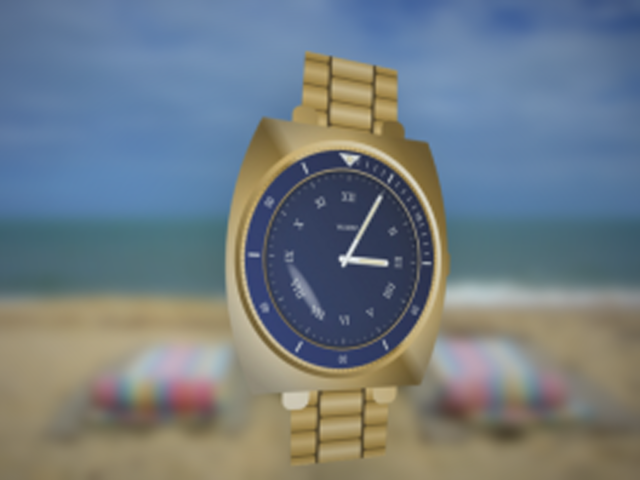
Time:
**3:05**
